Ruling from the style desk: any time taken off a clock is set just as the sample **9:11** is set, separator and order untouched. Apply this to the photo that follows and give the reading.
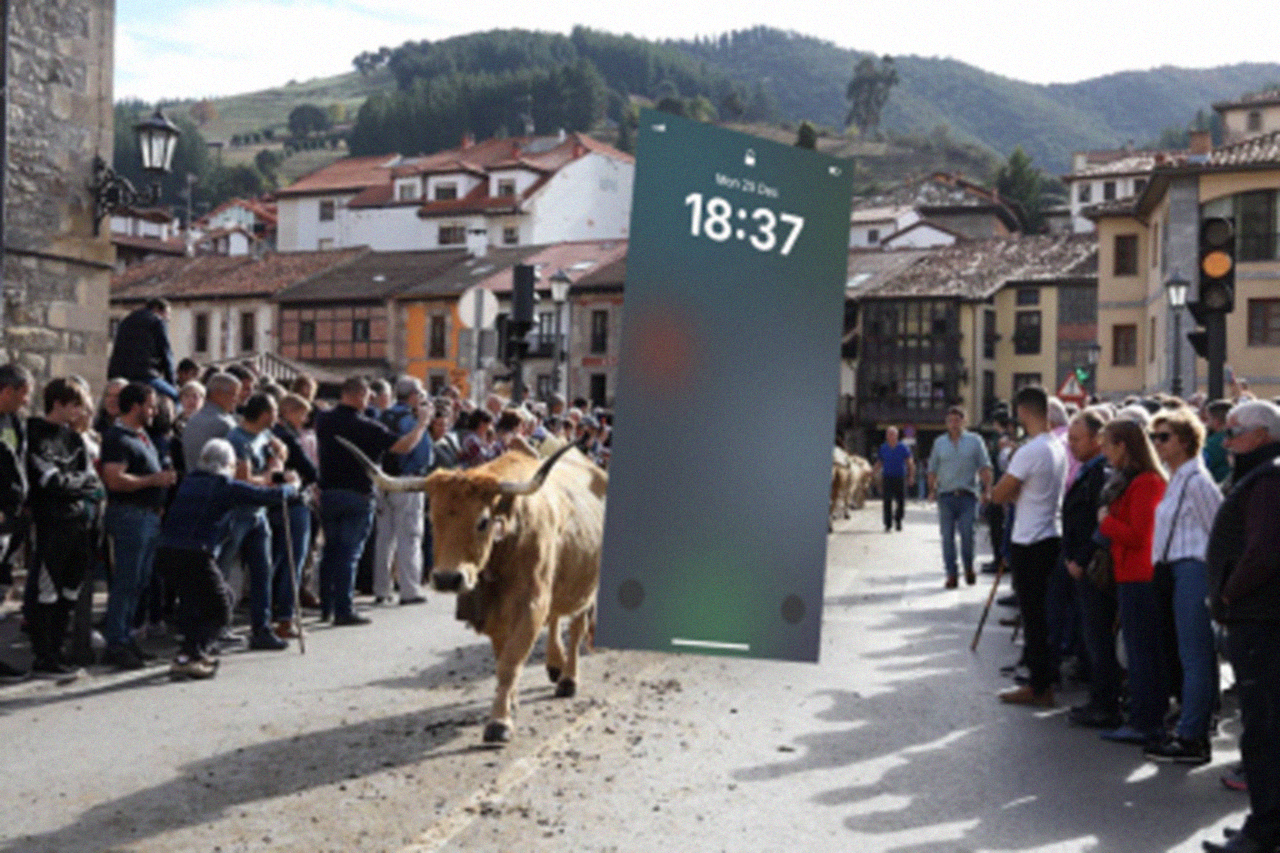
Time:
**18:37**
